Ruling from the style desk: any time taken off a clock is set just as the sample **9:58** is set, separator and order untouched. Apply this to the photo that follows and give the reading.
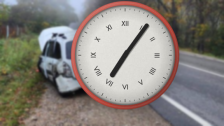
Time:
**7:06**
